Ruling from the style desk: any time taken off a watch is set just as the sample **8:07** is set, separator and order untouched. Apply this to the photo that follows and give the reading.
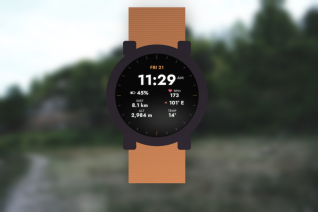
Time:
**11:29**
